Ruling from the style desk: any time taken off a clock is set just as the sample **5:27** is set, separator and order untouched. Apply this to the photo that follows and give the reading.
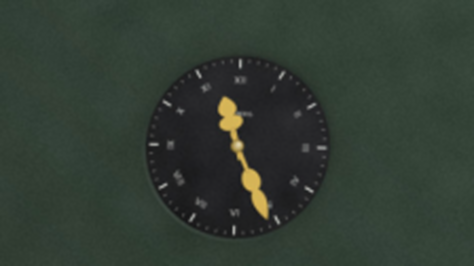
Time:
**11:26**
